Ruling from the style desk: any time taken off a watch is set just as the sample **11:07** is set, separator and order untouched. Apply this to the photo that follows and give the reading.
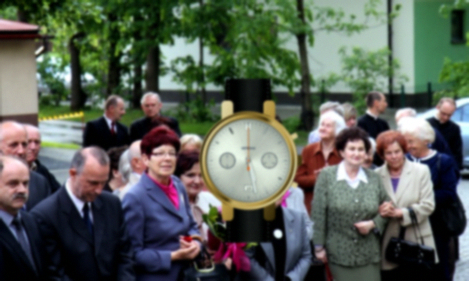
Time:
**5:28**
